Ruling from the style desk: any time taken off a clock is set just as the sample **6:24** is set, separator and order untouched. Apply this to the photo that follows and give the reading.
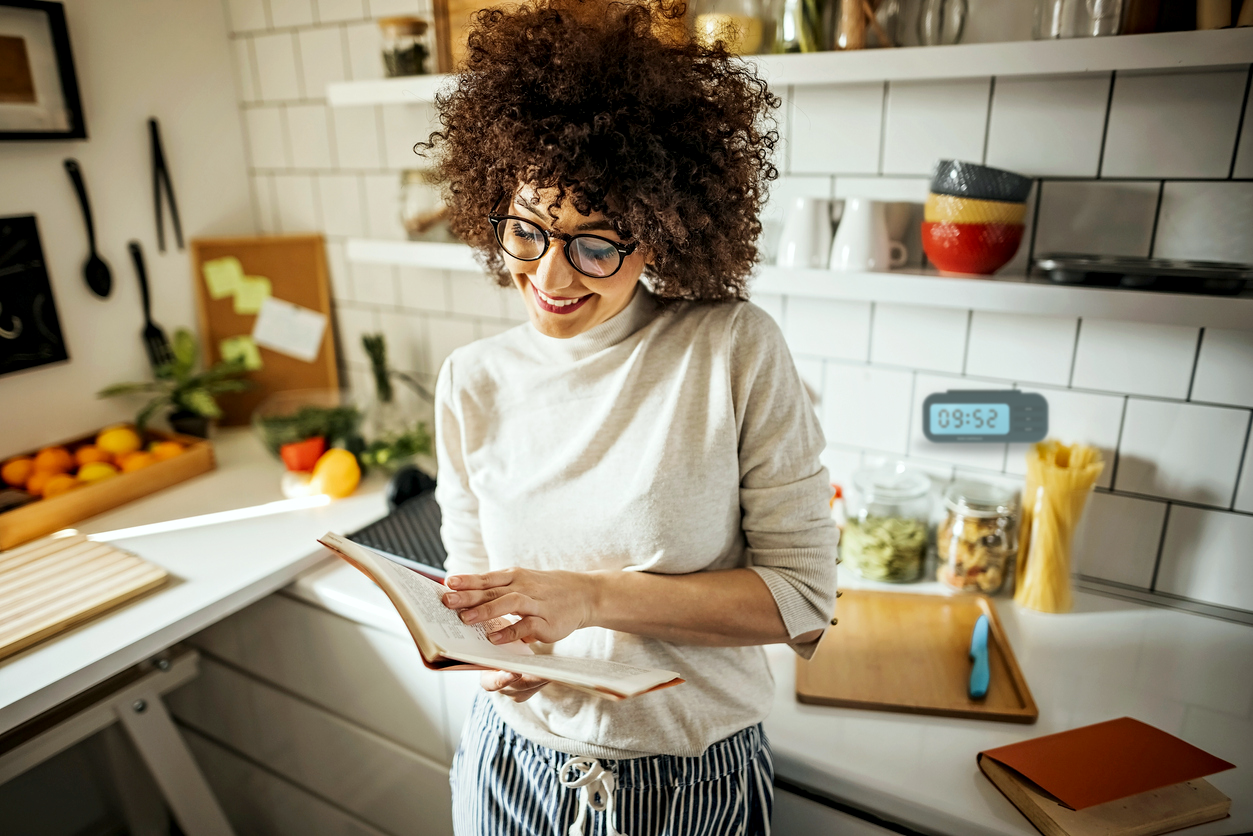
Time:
**9:52**
